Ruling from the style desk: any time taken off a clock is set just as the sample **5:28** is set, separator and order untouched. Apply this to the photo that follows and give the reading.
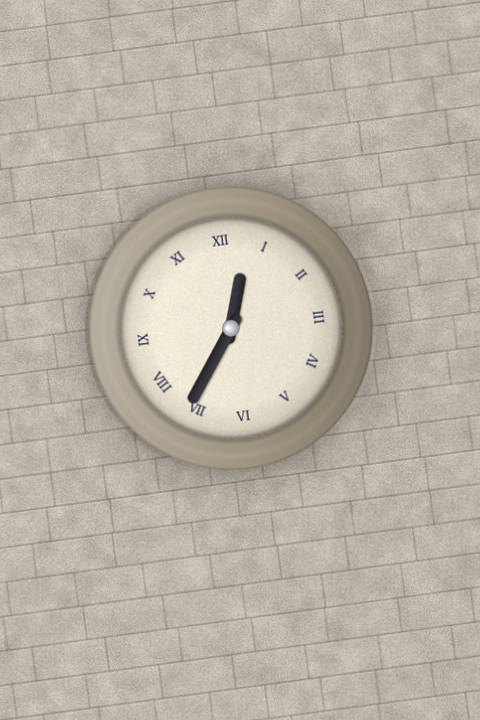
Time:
**12:36**
